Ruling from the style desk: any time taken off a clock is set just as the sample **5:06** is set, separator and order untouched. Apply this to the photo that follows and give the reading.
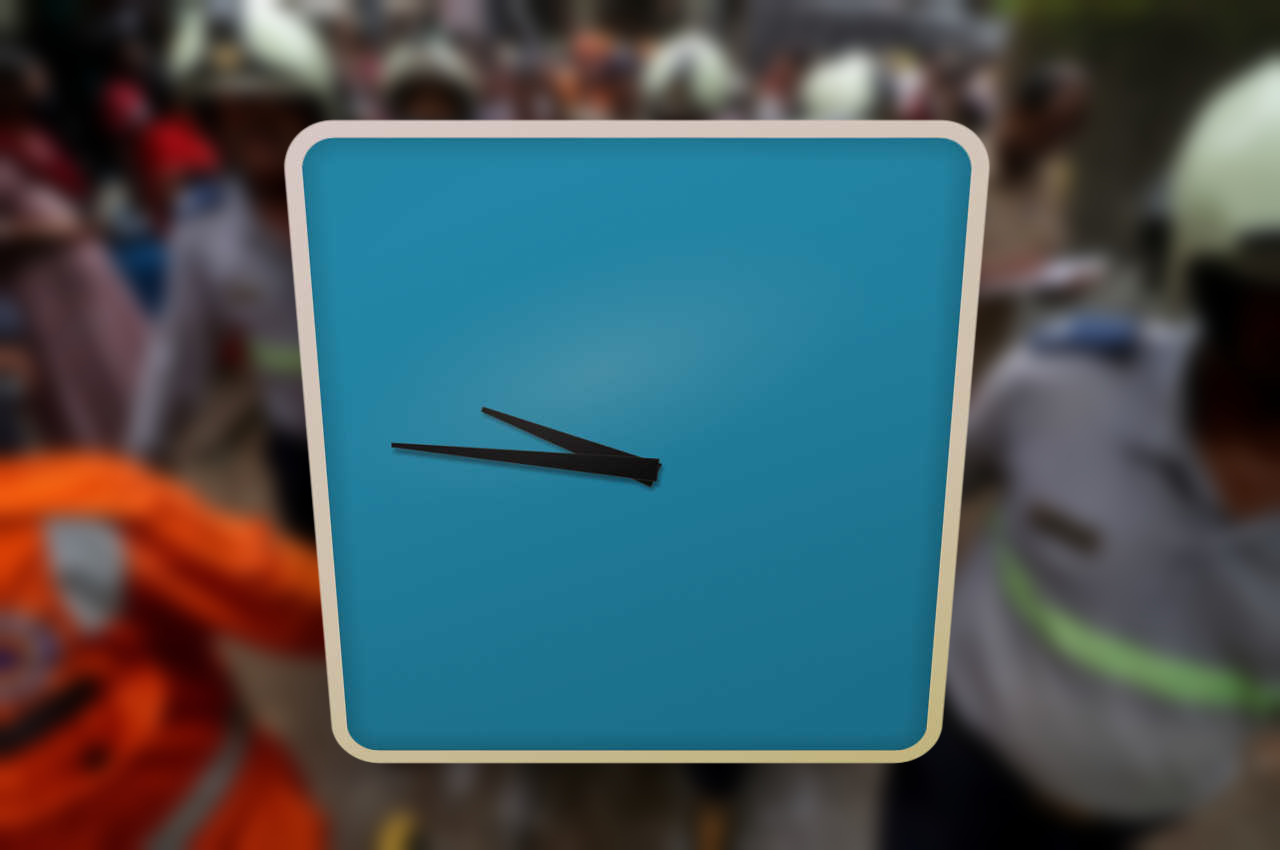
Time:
**9:46**
